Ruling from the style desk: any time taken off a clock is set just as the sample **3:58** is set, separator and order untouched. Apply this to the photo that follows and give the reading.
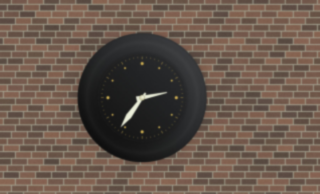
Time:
**2:36**
